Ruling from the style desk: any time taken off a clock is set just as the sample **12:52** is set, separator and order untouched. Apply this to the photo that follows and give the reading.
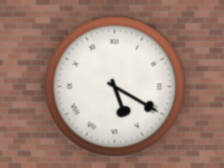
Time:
**5:20**
